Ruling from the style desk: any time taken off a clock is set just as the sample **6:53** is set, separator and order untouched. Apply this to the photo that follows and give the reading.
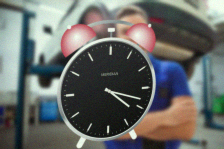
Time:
**4:18**
